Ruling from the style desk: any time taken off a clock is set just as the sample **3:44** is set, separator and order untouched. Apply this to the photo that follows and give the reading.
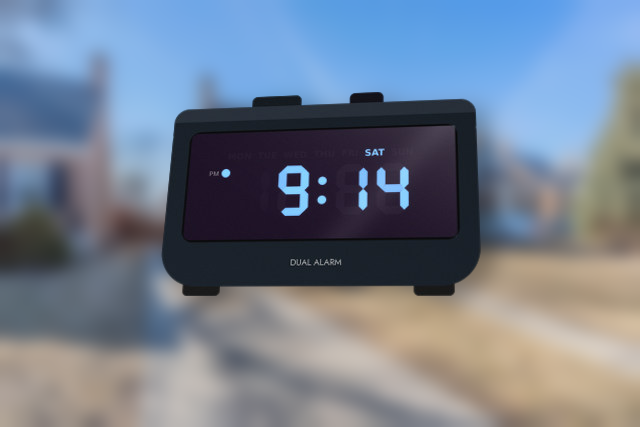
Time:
**9:14**
